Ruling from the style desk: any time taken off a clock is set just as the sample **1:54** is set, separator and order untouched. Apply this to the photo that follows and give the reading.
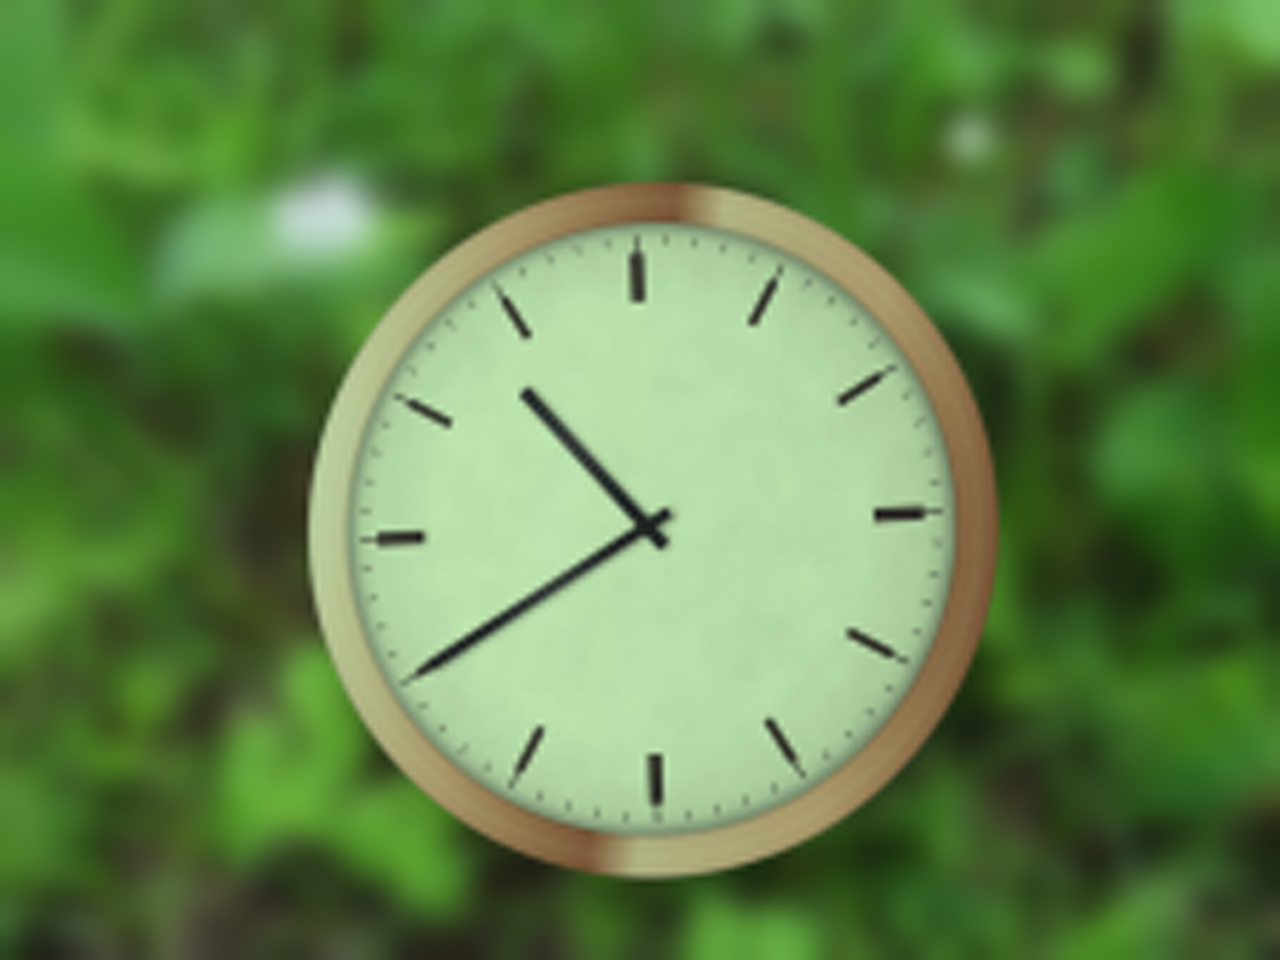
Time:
**10:40**
